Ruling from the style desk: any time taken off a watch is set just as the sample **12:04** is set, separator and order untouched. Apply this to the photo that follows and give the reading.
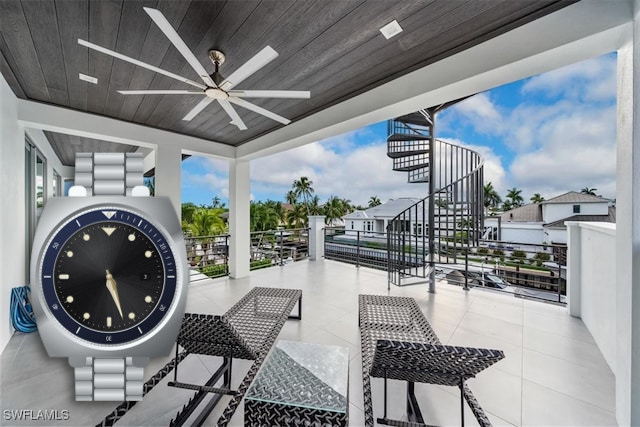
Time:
**5:27**
